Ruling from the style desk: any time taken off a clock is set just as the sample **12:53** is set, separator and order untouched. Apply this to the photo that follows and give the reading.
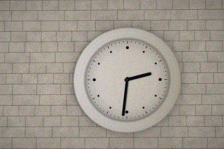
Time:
**2:31**
